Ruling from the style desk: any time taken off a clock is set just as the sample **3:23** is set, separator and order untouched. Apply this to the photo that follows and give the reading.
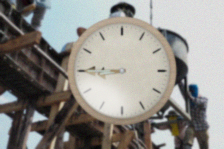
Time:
**8:45**
